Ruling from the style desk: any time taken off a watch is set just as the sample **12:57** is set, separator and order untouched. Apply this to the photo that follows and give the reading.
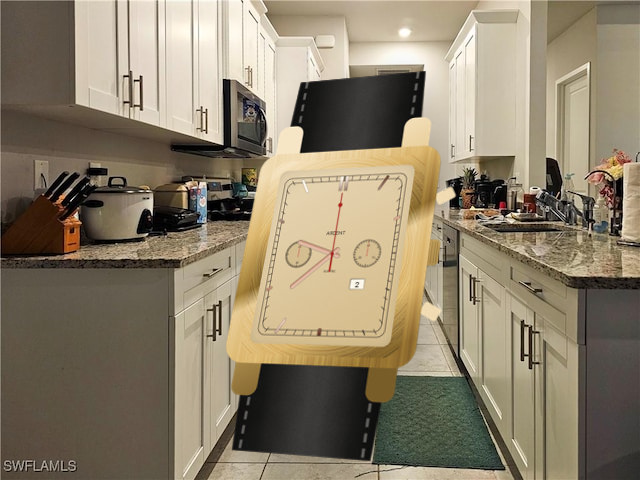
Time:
**9:38**
